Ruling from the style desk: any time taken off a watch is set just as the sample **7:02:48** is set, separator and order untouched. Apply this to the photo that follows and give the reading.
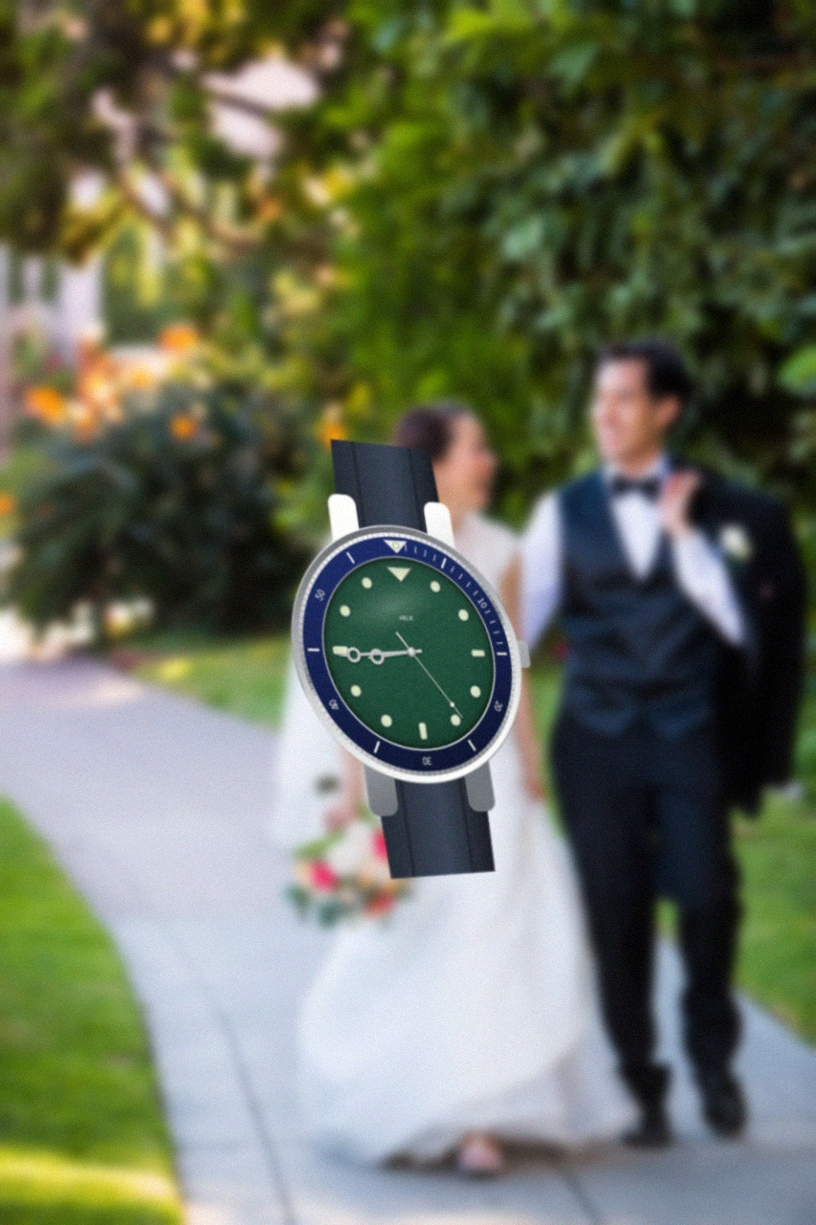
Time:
**8:44:24**
